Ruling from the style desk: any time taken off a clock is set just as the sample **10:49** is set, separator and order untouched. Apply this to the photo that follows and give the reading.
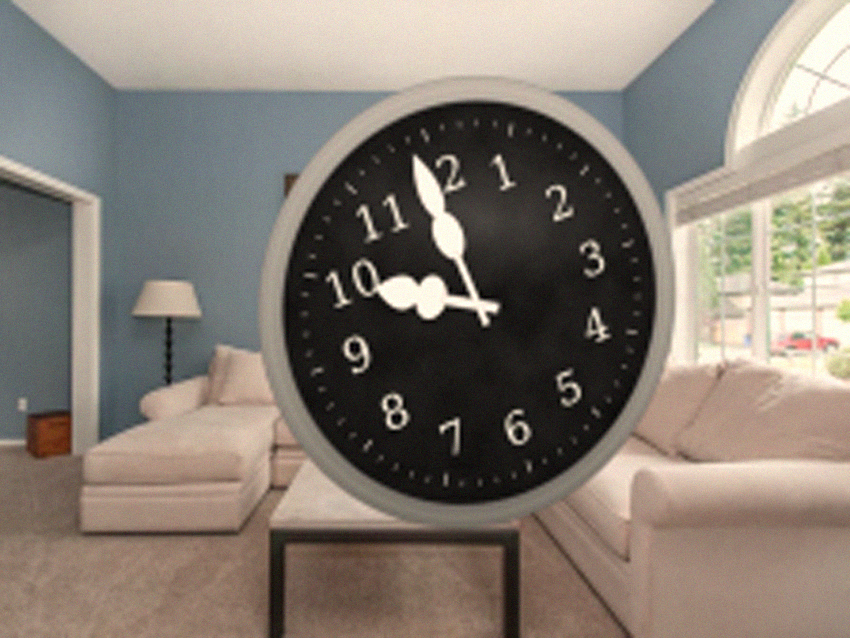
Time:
**9:59**
